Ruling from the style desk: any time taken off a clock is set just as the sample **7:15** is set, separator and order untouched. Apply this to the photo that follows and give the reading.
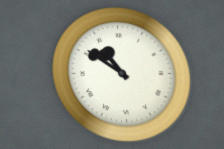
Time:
**10:51**
